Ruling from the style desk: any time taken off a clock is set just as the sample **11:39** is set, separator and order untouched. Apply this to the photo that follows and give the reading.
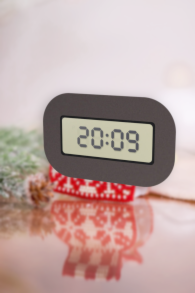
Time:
**20:09**
